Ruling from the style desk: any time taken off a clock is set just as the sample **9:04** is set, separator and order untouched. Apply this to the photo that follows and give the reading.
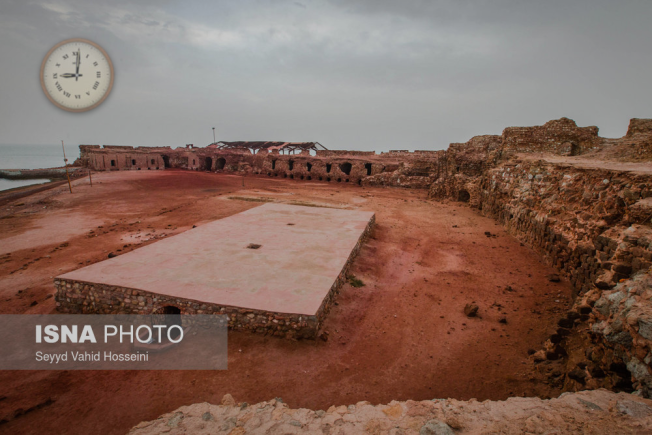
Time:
**9:01**
